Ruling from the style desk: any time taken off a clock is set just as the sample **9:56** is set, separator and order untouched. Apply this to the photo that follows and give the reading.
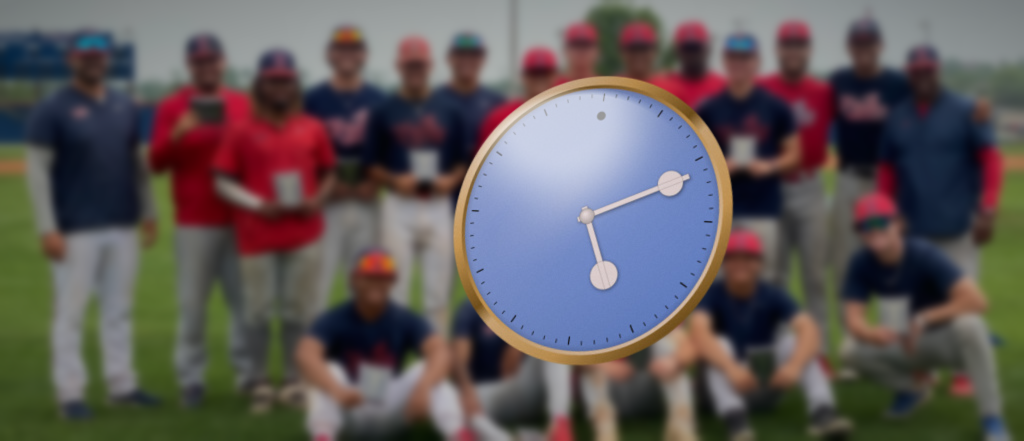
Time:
**5:11**
